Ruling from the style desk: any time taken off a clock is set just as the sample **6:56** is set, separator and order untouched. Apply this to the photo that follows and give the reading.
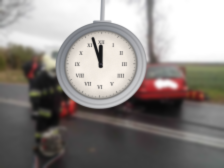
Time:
**11:57**
